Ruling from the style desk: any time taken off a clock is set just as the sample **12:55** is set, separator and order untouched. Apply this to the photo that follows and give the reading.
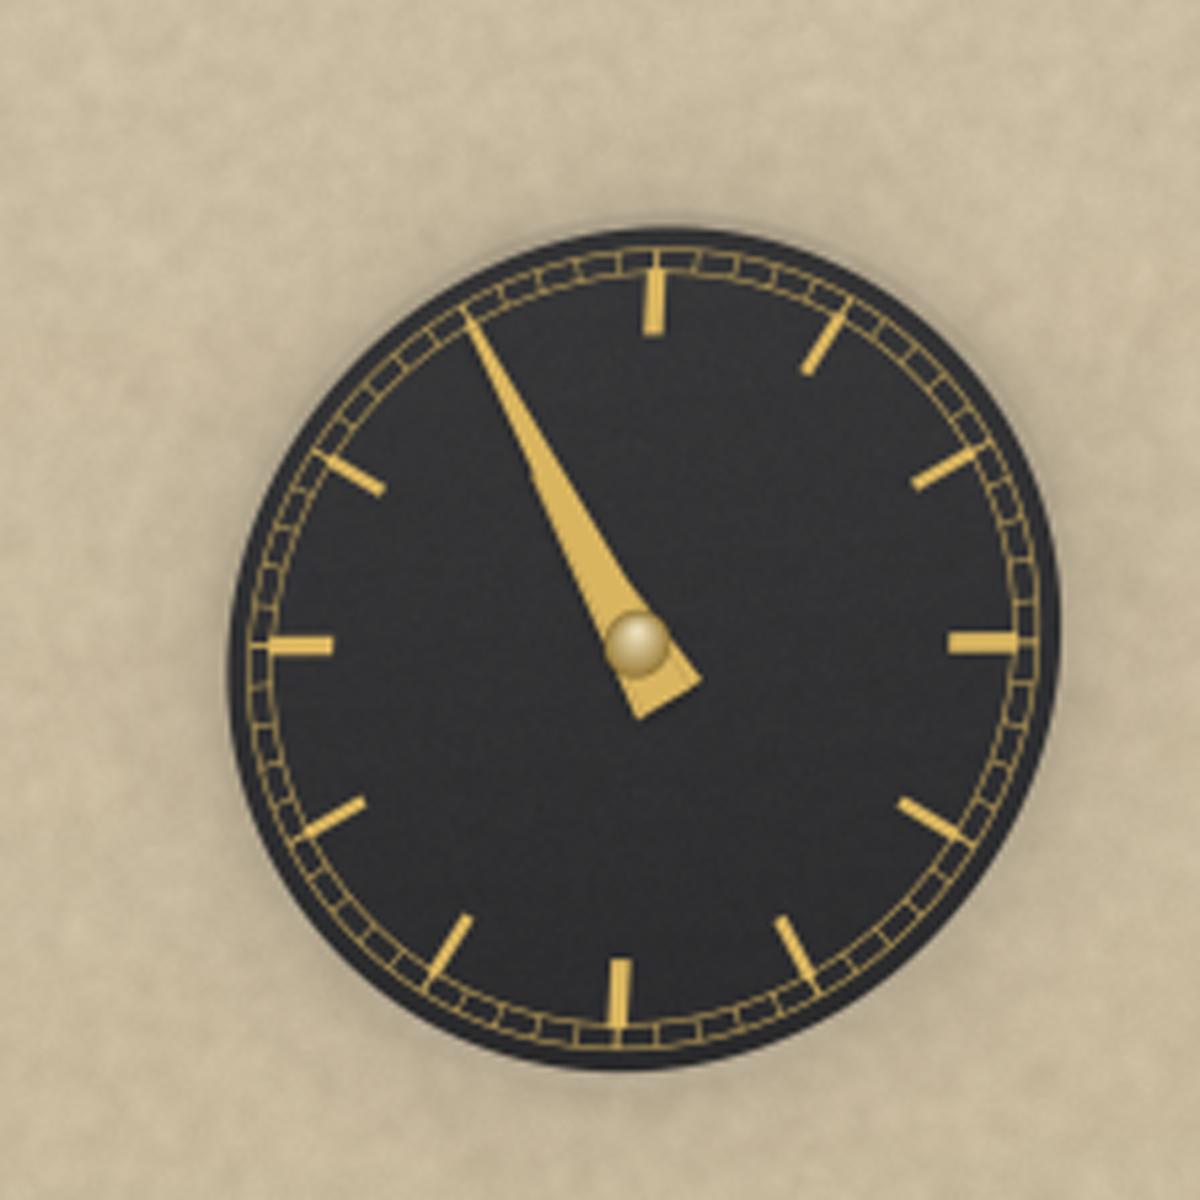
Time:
**10:55**
